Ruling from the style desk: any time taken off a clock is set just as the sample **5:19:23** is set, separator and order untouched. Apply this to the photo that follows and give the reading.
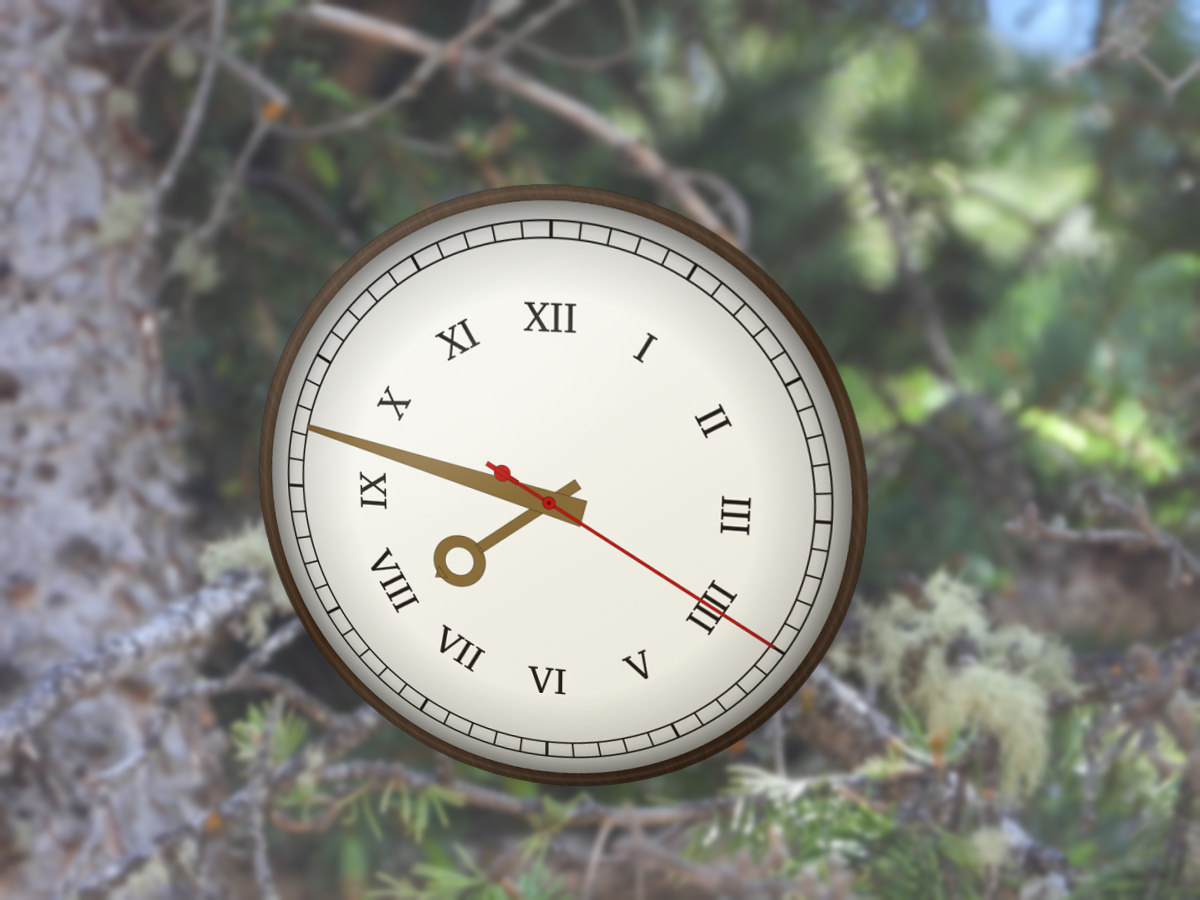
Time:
**7:47:20**
